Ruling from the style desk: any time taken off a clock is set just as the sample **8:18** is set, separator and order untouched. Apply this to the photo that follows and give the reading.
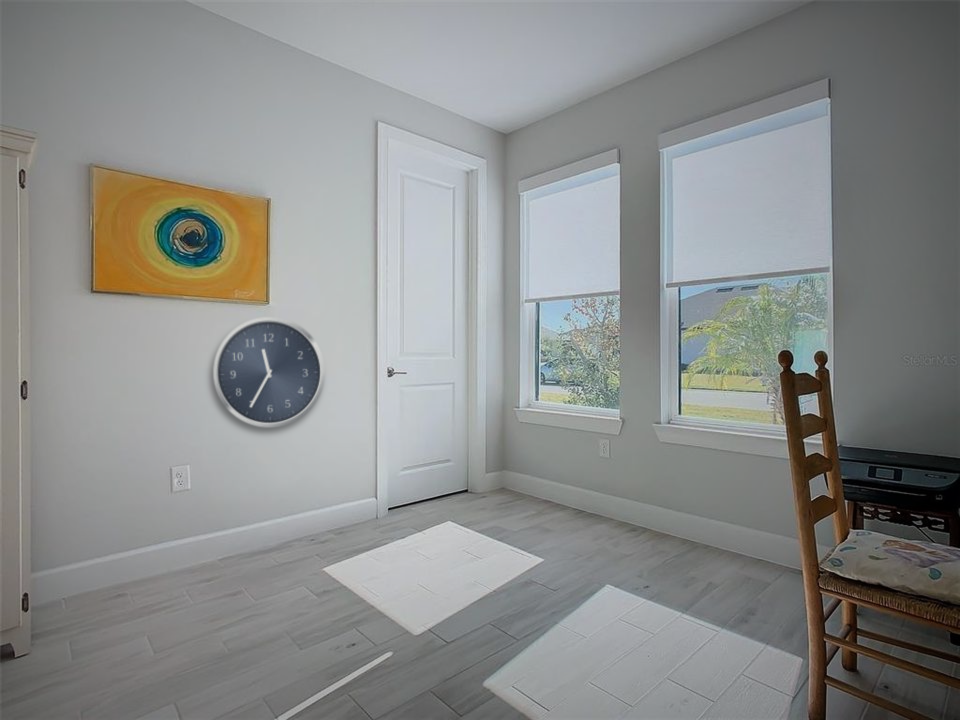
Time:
**11:35**
